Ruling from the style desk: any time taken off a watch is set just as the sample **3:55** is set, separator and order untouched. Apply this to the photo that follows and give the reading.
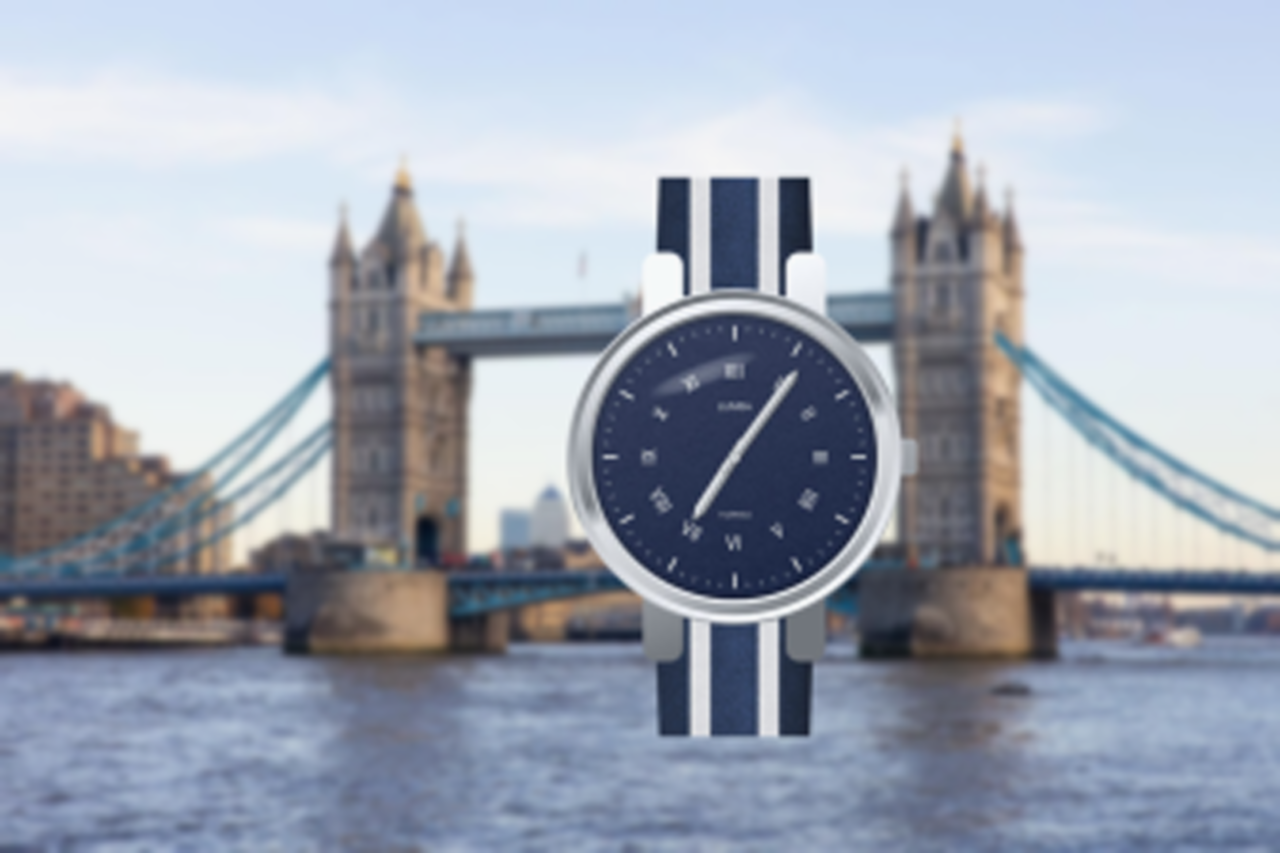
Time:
**7:06**
